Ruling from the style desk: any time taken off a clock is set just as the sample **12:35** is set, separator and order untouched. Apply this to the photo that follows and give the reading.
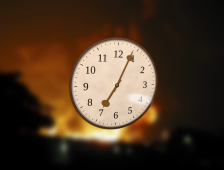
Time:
**7:04**
